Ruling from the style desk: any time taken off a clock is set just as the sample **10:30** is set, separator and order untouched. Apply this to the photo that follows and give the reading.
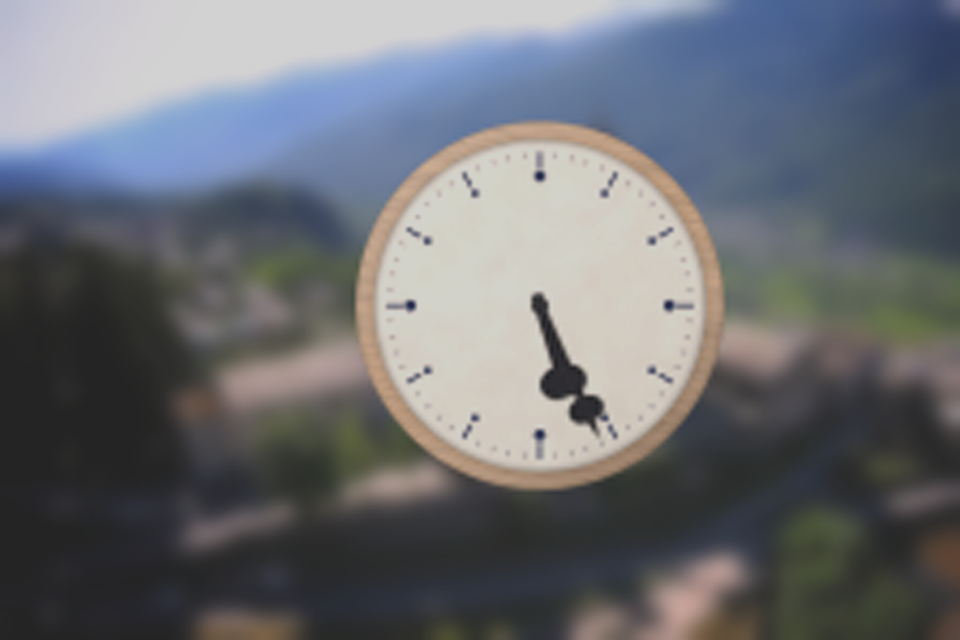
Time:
**5:26**
